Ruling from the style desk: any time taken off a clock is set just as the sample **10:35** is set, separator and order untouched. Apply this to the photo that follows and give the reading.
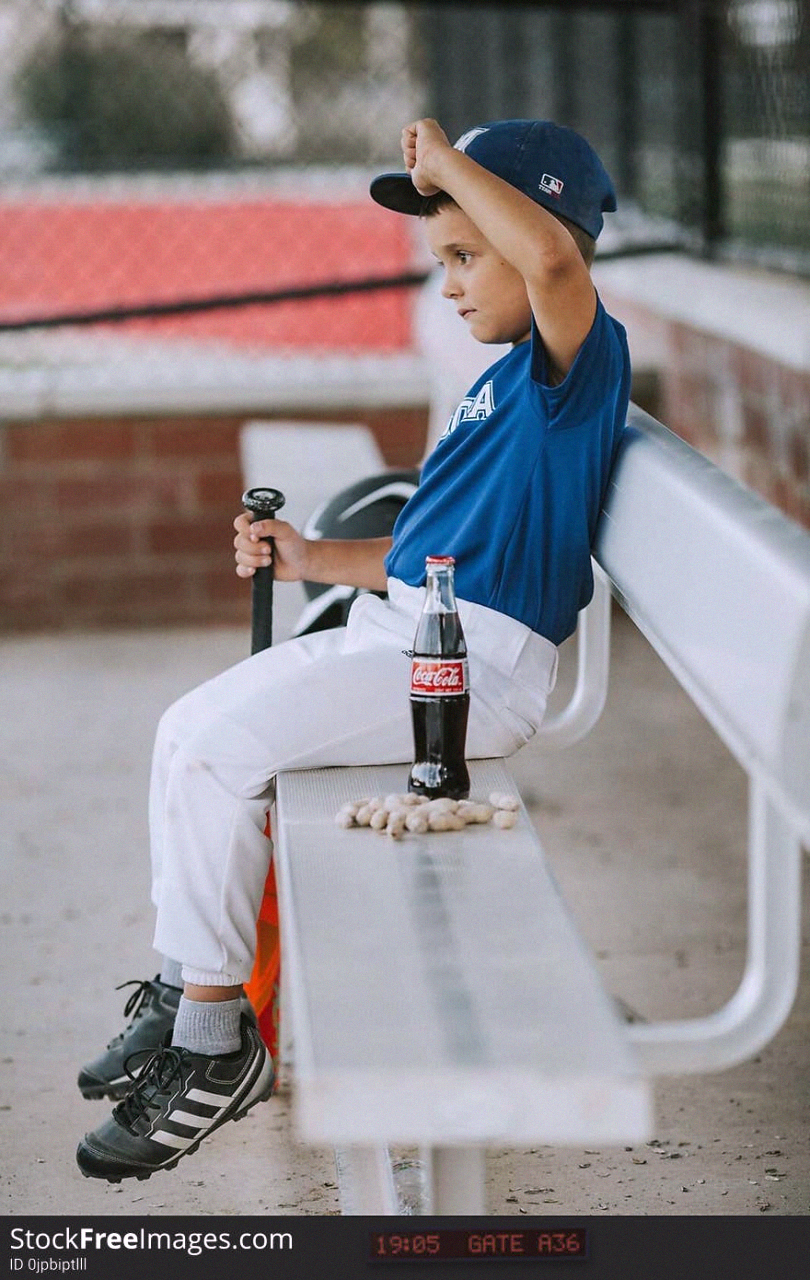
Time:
**19:05**
